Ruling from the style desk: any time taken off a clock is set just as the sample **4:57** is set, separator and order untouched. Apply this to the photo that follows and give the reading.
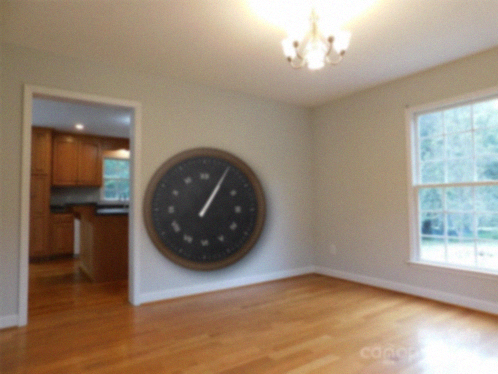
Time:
**1:05**
